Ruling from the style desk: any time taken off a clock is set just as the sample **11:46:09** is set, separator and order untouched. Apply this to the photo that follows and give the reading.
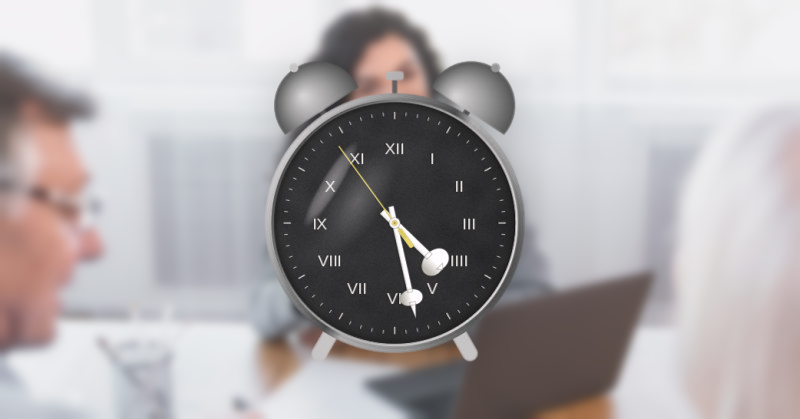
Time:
**4:27:54**
